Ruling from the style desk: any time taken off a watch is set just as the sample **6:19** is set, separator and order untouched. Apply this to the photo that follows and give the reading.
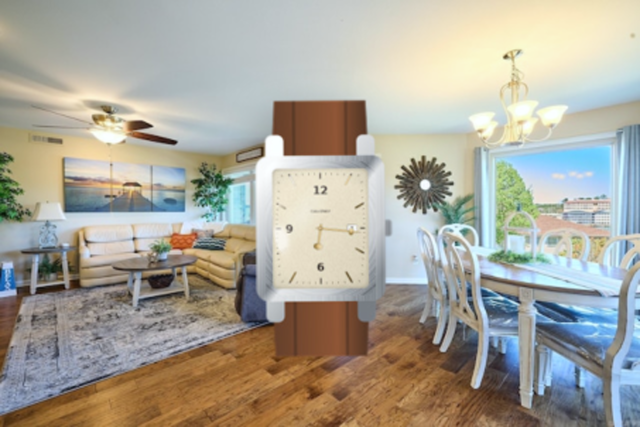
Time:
**6:16**
